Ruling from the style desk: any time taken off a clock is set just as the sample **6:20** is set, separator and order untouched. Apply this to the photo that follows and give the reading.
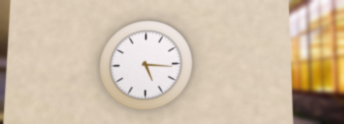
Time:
**5:16**
